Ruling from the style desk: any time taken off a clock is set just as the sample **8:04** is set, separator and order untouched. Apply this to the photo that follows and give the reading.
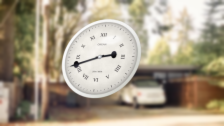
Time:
**2:42**
